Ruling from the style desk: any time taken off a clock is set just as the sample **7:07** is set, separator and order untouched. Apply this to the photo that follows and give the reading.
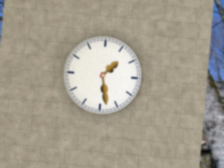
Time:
**1:28**
